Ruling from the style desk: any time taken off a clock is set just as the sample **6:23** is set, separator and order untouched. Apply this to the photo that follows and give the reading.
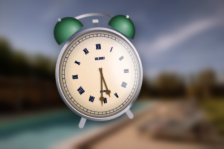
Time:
**5:31**
